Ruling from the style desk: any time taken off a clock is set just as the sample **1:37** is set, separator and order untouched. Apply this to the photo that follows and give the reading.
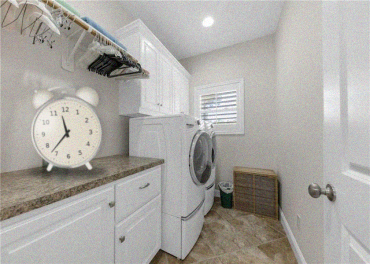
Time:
**11:37**
